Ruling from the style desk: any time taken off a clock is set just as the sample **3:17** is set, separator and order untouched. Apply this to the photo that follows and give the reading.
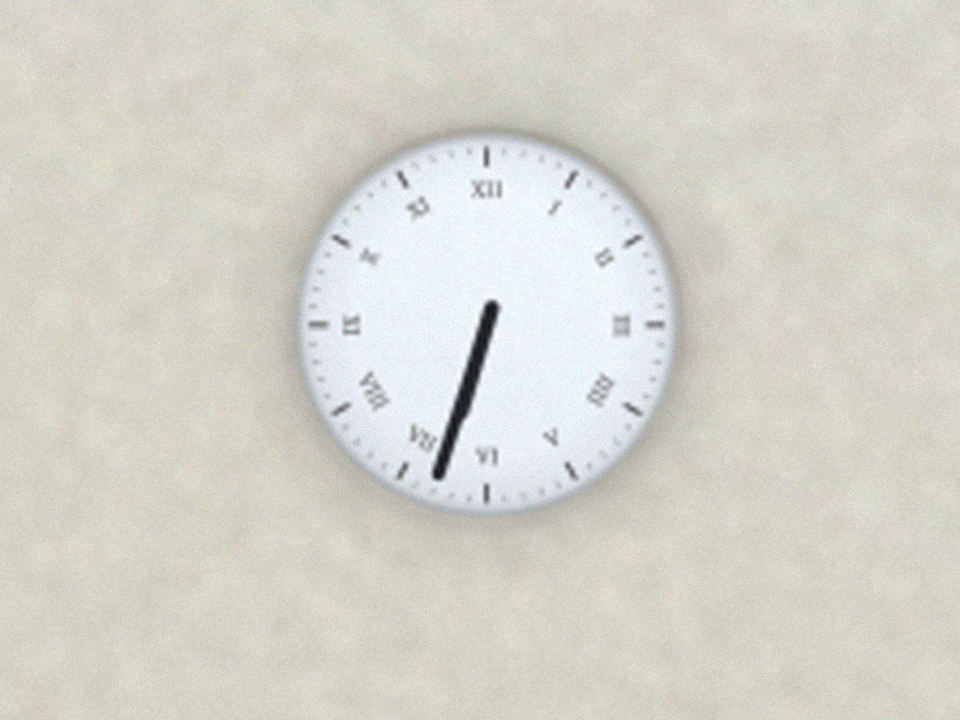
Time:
**6:33**
